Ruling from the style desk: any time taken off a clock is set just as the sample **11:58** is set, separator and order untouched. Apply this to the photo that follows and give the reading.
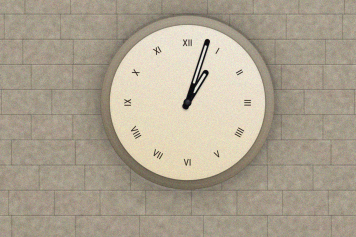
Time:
**1:03**
